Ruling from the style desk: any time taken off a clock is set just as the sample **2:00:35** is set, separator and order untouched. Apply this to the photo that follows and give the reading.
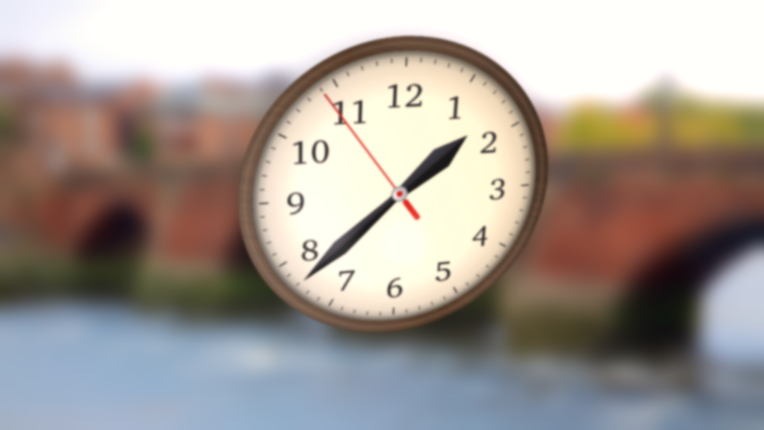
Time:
**1:37:54**
